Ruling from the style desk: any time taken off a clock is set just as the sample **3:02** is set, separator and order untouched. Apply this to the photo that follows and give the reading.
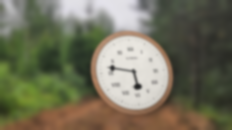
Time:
**5:47**
